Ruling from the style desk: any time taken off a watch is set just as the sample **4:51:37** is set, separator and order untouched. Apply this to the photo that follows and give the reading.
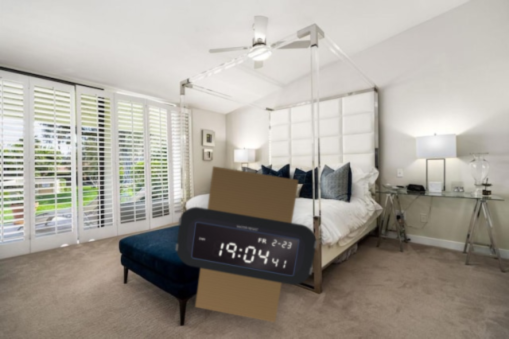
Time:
**19:04:41**
